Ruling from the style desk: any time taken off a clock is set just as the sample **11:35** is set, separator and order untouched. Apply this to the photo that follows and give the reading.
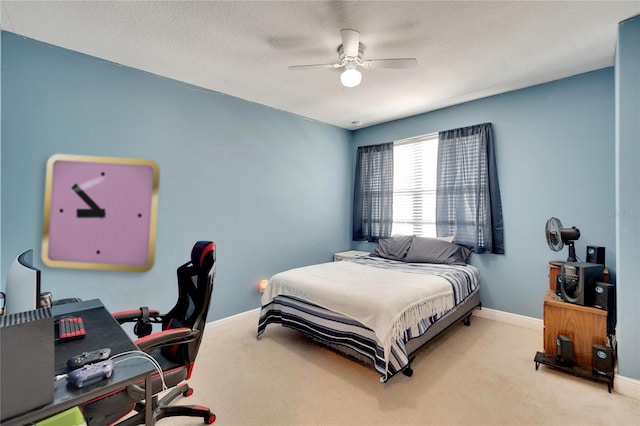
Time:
**8:52**
